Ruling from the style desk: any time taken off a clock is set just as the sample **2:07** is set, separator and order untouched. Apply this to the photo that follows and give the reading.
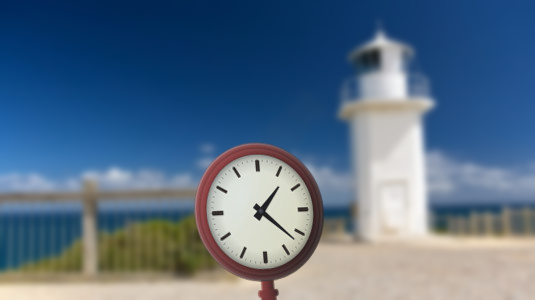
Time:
**1:22**
